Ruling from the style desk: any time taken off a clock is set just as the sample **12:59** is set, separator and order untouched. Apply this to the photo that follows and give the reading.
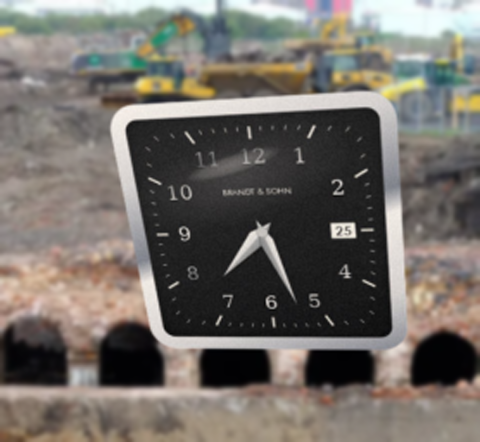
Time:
**7:27**
